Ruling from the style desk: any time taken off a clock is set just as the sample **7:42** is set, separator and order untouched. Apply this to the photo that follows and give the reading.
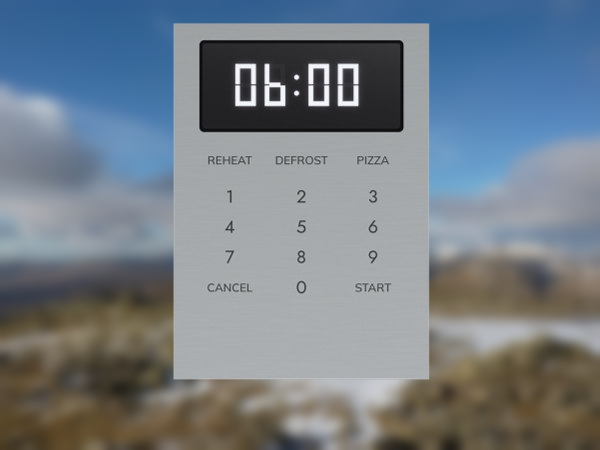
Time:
**6:00**
